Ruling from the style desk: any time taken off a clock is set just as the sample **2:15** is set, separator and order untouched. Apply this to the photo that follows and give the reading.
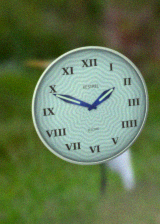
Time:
**1:49**
